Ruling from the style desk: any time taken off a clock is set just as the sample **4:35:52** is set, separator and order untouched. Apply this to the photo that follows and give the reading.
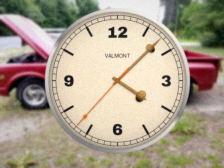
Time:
**4:07:37**
